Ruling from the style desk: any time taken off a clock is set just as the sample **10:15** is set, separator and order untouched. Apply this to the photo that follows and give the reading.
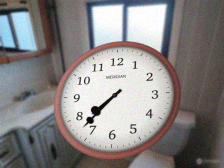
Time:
**7:37**
